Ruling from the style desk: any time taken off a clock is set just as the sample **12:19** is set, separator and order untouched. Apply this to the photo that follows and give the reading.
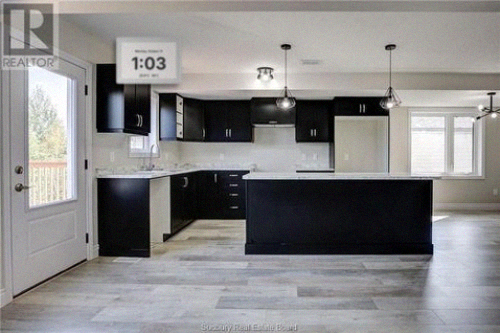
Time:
**1:03**
